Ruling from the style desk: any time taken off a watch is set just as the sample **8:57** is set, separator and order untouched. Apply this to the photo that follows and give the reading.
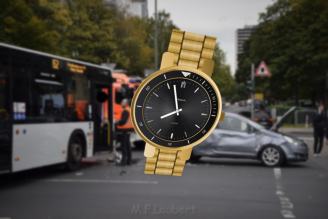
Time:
**7:57**
